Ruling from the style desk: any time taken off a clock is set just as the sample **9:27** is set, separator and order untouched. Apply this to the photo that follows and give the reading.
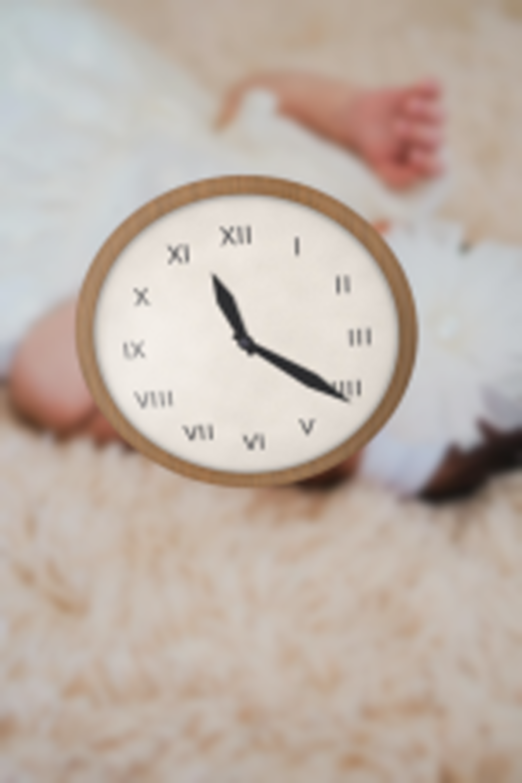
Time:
**11:21**
